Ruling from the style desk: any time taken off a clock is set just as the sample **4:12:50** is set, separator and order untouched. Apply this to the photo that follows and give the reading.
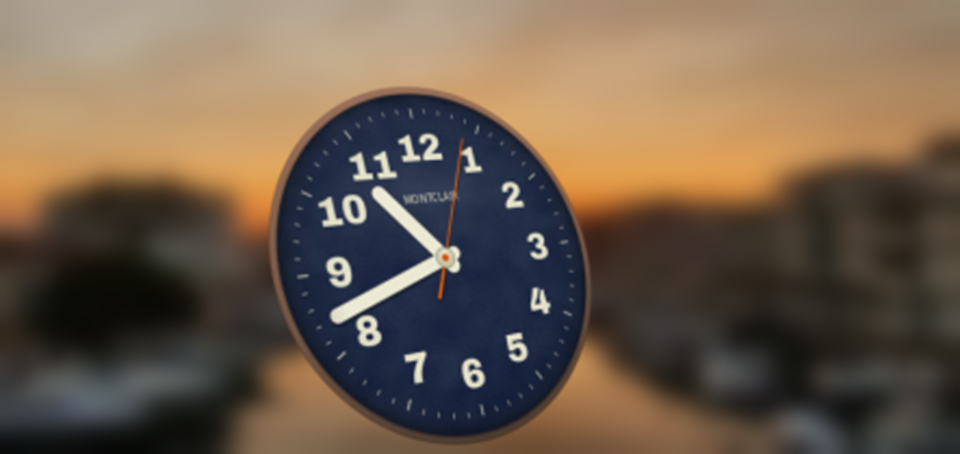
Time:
**10:42:04**
